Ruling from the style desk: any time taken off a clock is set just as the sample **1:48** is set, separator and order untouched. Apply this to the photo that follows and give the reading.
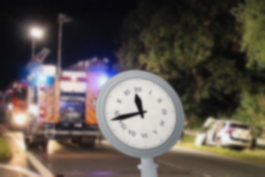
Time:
**11:43**
